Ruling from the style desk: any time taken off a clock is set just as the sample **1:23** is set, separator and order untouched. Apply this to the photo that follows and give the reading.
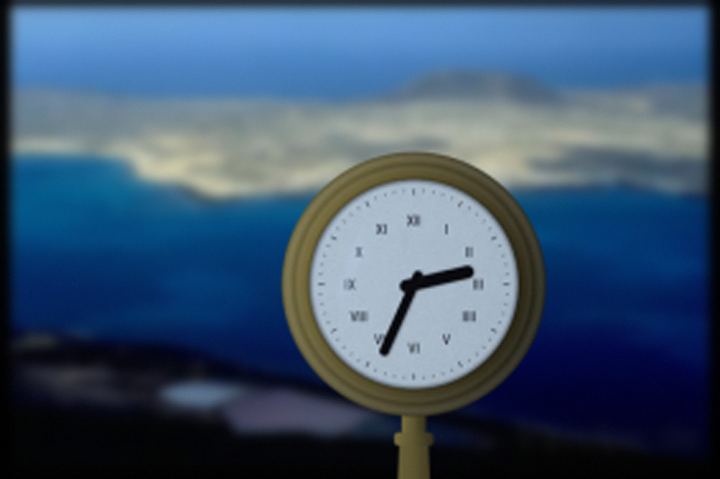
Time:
**2:34**
